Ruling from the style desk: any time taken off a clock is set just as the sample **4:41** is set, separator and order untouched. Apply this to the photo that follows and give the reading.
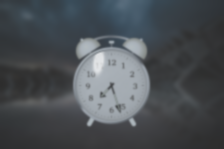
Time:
**7:27**
